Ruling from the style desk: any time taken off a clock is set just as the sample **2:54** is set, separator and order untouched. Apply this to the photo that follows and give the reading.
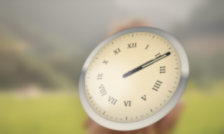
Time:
**2:11**
